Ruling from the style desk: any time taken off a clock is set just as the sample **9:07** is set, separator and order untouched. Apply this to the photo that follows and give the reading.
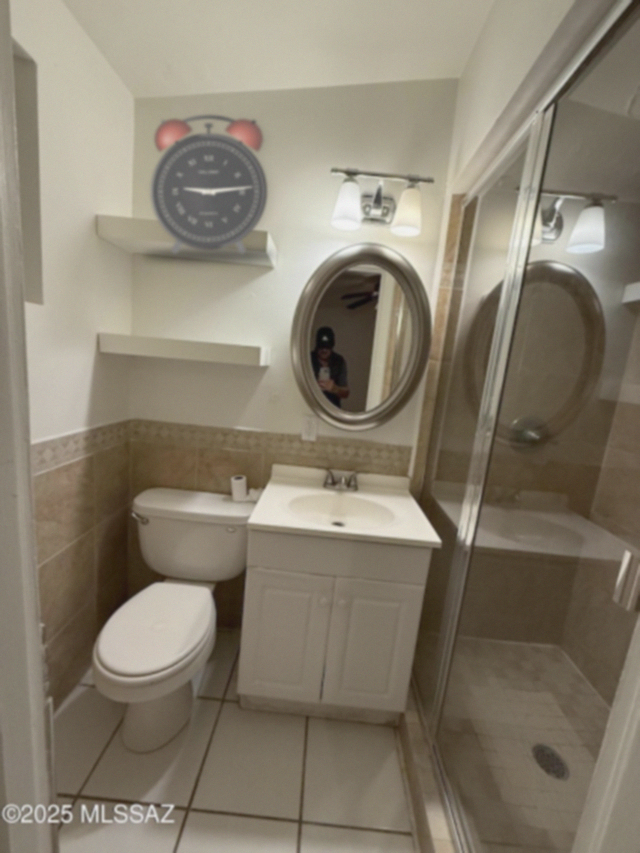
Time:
**9:14**
